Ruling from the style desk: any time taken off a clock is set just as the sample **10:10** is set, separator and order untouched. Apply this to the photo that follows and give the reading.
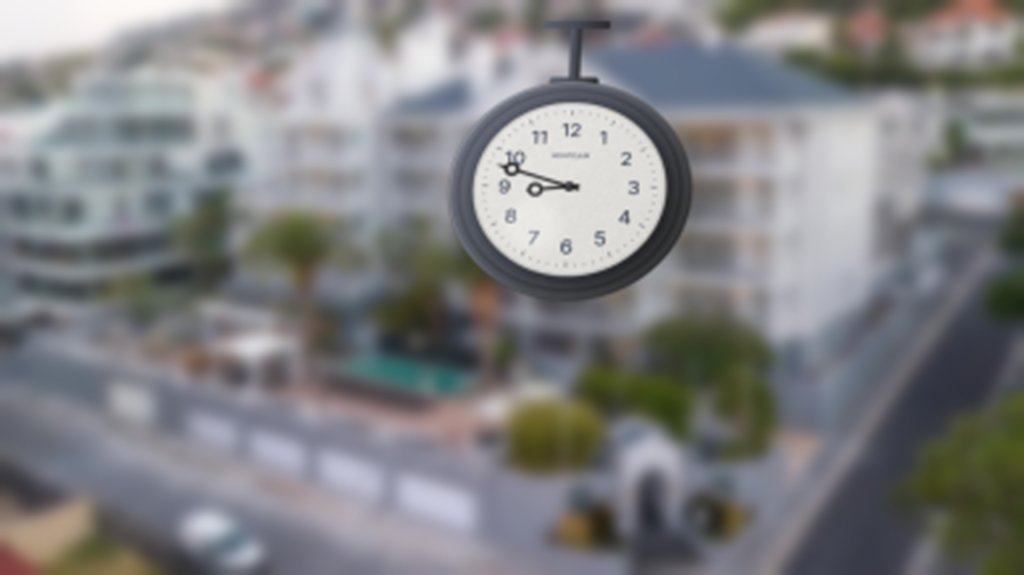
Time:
**8:48**
